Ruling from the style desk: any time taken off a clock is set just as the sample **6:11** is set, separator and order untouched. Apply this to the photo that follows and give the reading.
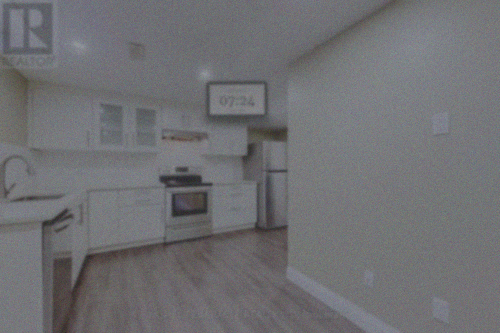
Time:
**7:24**
